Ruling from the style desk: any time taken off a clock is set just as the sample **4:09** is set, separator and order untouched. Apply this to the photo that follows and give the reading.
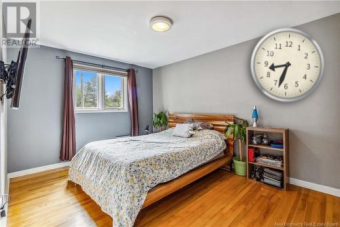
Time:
**8:33**
